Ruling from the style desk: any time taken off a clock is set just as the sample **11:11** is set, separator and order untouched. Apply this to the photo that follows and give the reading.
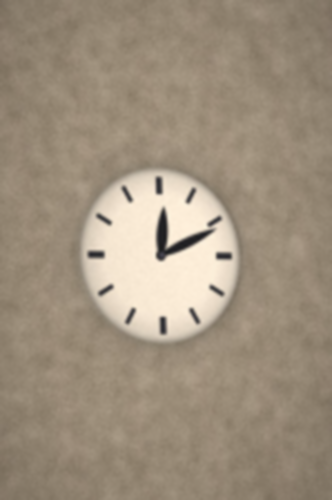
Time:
**12:11**
